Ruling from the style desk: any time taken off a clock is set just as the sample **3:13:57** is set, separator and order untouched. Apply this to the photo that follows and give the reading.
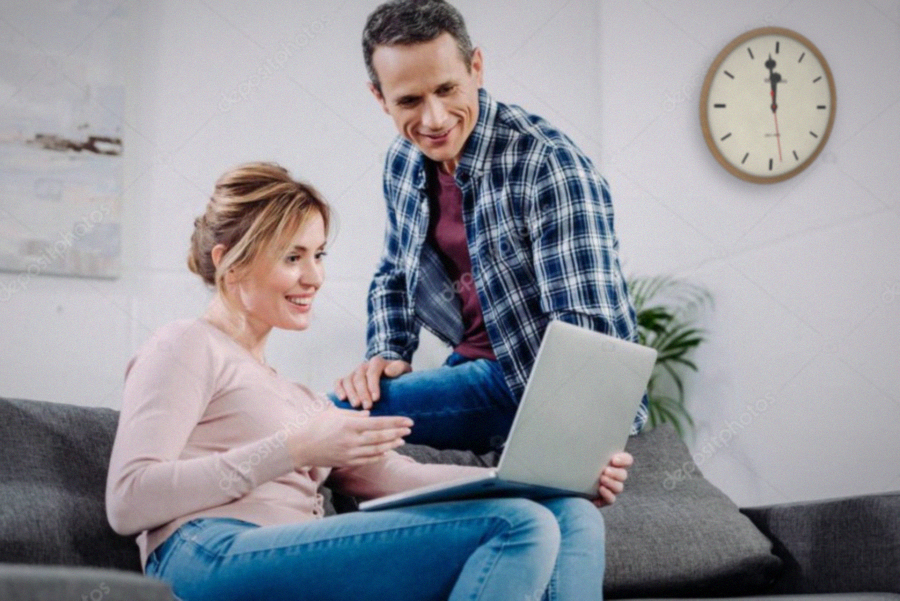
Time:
**11:58:28**
